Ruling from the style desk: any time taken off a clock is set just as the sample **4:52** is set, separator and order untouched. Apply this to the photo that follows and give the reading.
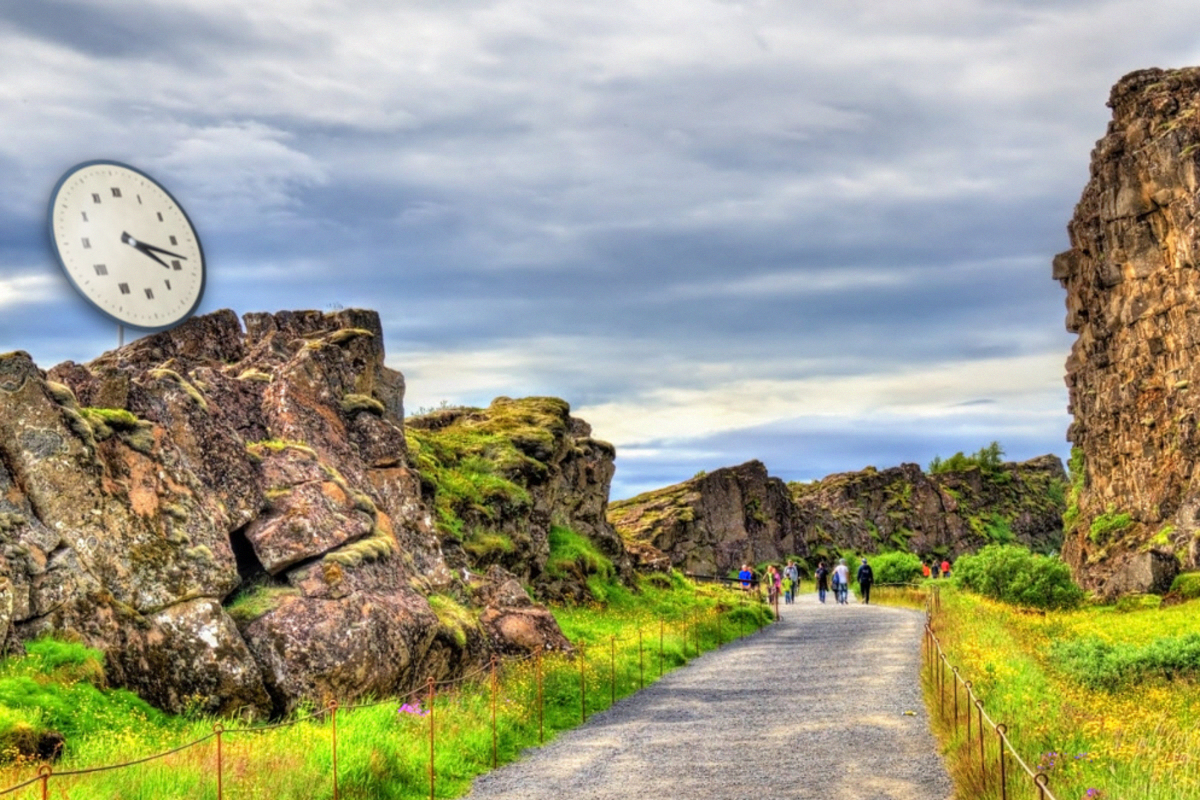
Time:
**4:18**
